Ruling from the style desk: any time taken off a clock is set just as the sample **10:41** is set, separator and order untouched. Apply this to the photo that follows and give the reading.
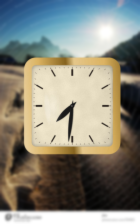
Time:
**7:31**
